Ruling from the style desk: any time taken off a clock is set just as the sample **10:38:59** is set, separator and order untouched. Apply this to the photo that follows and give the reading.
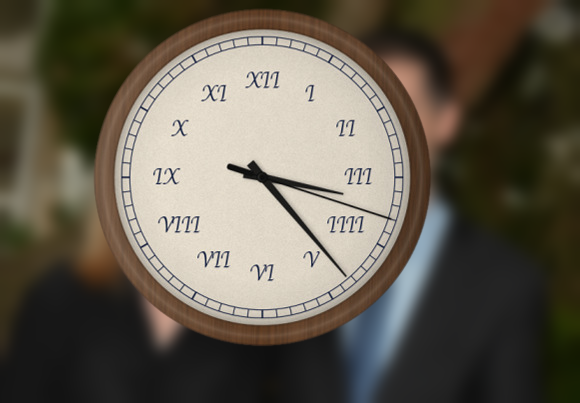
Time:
**3:23:18**
